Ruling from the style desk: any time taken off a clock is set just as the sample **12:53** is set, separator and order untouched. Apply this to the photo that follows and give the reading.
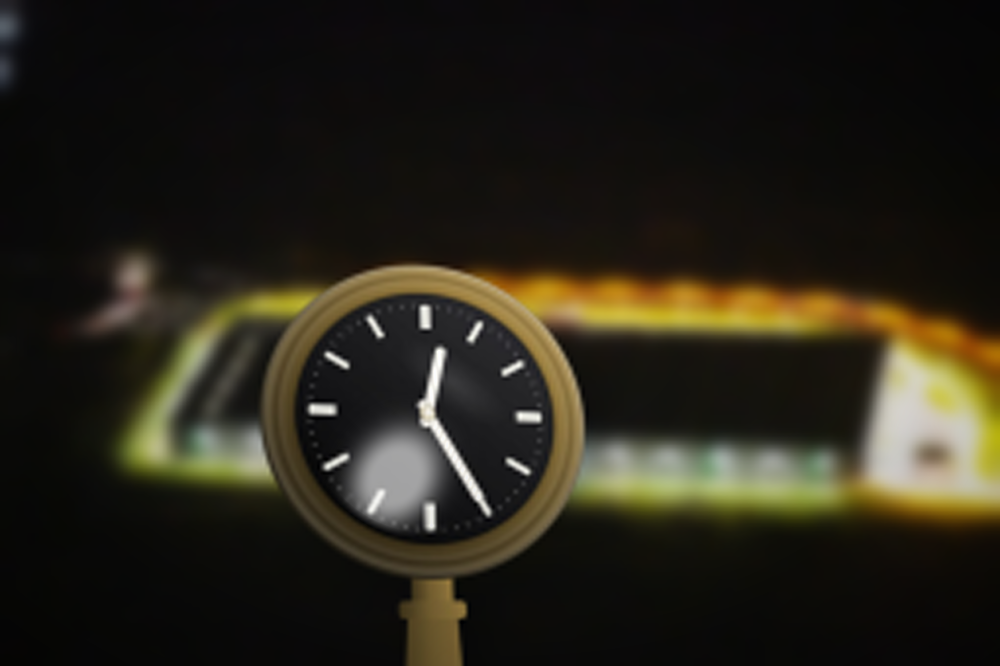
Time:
**12:25**
